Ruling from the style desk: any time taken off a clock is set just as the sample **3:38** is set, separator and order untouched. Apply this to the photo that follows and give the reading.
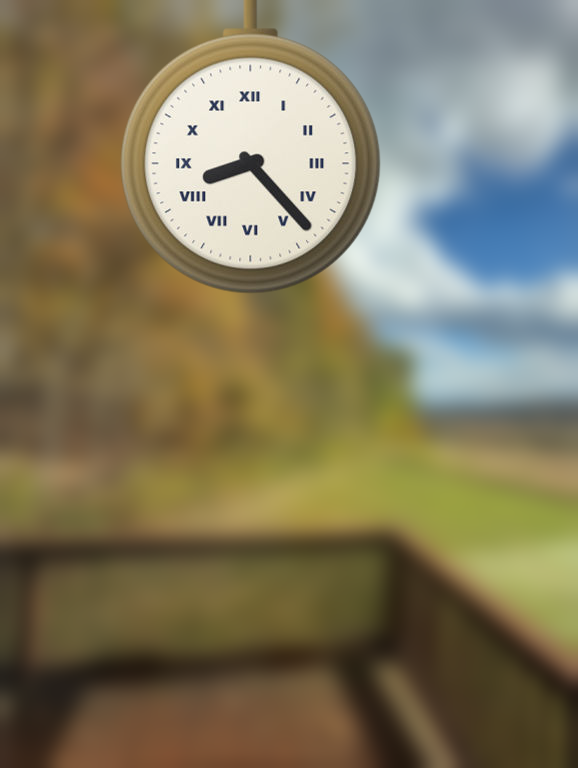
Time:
**8:23**
